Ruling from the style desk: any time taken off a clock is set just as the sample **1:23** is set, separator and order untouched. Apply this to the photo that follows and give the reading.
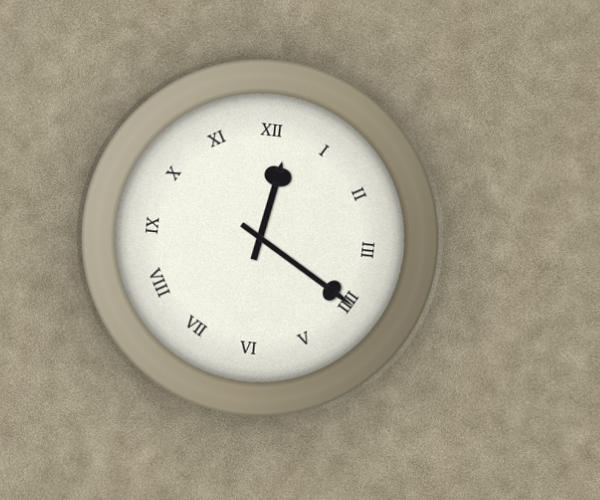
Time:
**12:20**
